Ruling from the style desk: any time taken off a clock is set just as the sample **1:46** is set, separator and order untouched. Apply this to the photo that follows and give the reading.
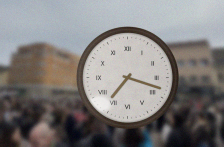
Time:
**7:18**
